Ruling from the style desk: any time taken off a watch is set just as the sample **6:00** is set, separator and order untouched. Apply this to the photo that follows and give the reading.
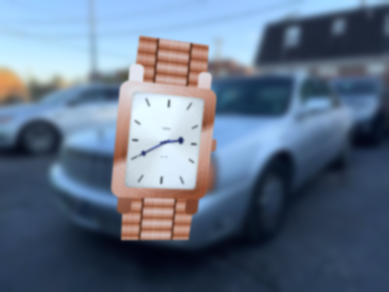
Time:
**2:40**
